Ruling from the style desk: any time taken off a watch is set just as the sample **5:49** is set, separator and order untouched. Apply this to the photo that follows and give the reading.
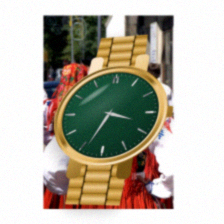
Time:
**3:34**
